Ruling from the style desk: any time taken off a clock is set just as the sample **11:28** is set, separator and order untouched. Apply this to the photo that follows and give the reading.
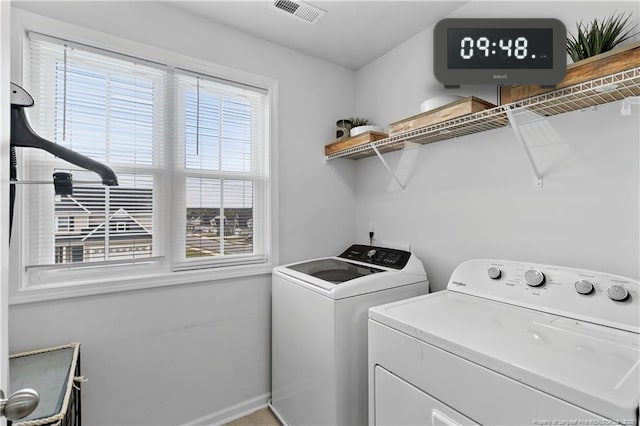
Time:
**9:48**
